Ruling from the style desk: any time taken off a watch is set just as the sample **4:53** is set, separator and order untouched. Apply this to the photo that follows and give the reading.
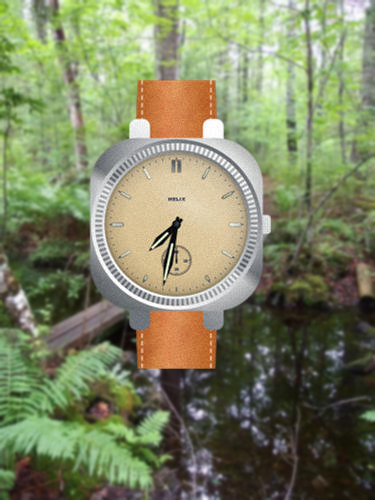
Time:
**7:32**
